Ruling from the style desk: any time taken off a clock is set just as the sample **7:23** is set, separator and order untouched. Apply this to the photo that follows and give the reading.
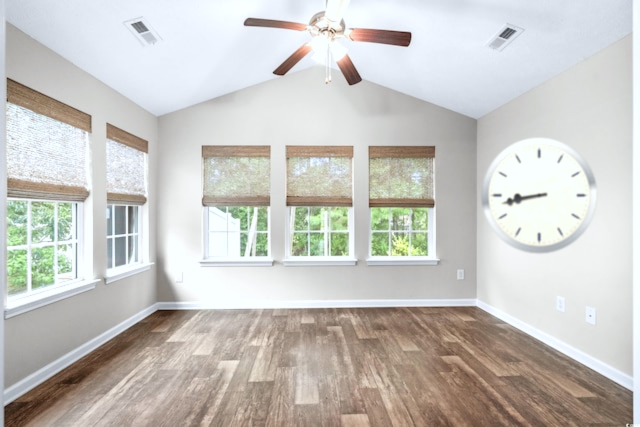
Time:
**8:43**
